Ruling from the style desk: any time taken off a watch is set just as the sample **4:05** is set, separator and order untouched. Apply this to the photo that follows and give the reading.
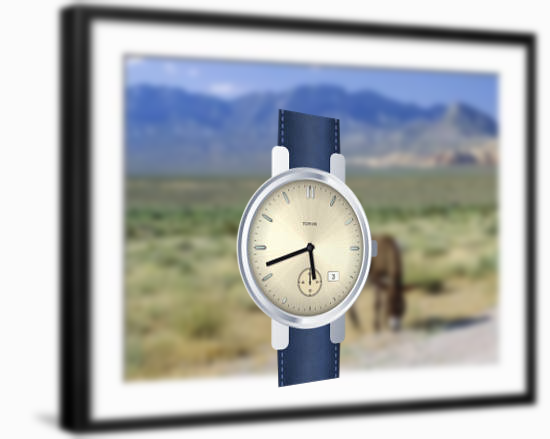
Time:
**5:42**
